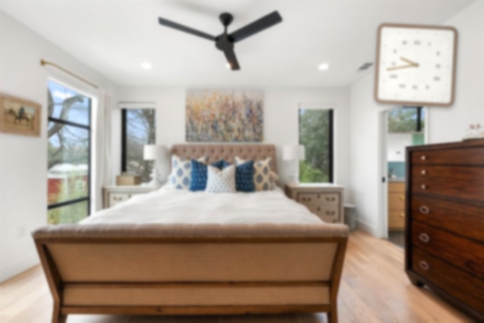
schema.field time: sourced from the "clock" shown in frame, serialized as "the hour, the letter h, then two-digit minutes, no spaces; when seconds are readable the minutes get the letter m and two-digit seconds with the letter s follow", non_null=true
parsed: 9h43
